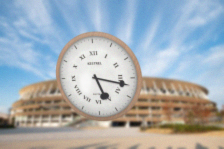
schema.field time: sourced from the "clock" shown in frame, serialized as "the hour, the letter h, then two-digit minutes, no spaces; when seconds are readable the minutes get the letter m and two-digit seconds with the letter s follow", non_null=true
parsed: 5h17
